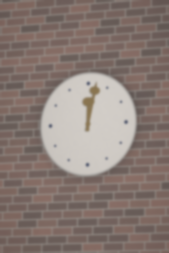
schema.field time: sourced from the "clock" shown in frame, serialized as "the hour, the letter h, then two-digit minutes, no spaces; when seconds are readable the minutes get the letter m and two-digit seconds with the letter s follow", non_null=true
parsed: 12h02
